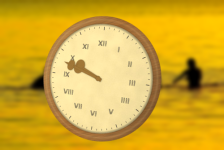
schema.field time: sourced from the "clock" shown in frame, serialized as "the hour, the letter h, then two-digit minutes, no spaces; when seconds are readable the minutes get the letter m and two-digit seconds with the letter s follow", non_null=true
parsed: 9h48
